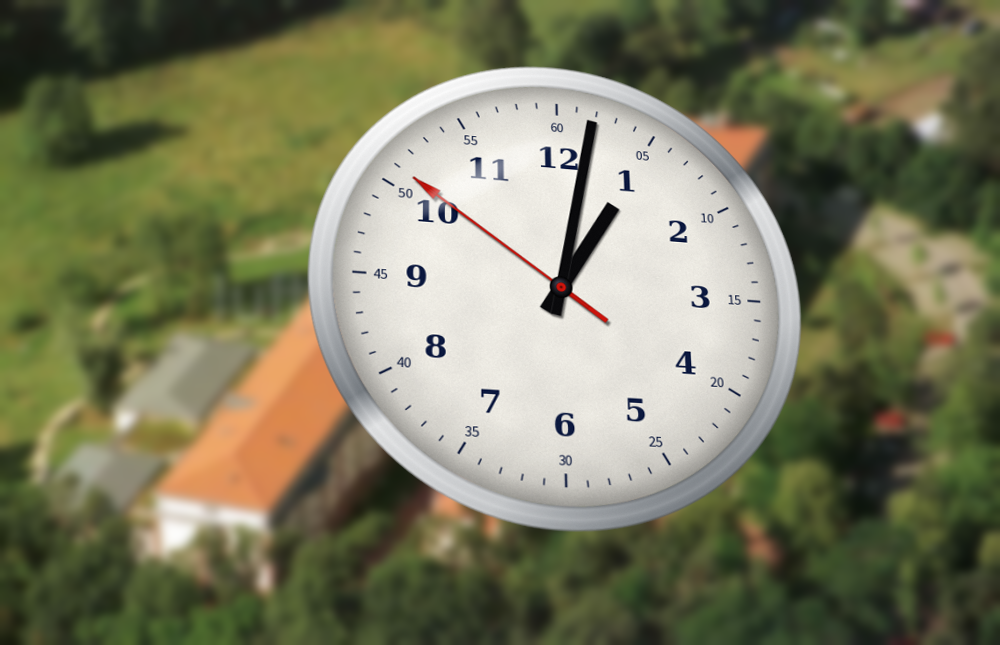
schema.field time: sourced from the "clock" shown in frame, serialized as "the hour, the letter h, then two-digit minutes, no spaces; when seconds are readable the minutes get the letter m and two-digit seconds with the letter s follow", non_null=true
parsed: 1h01m51s
